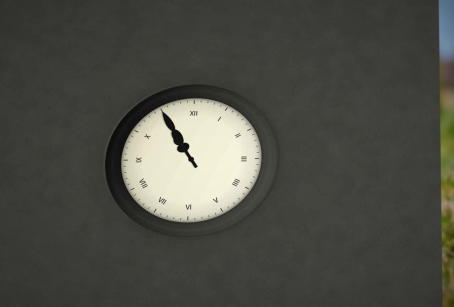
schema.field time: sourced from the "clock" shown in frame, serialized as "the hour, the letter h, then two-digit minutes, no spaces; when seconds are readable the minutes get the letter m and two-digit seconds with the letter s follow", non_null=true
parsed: 10h55
